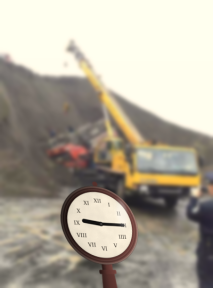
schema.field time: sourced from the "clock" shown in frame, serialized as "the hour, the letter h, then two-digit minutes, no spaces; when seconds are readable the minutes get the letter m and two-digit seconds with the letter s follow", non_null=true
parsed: 9h15
